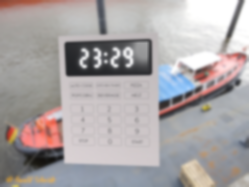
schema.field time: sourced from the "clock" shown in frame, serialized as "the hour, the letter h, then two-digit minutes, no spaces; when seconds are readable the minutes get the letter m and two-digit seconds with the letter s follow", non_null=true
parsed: 23h29
